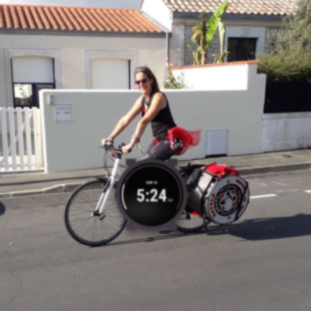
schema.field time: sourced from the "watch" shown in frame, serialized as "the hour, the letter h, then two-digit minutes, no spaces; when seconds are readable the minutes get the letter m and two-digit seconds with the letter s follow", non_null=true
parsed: 5h24
